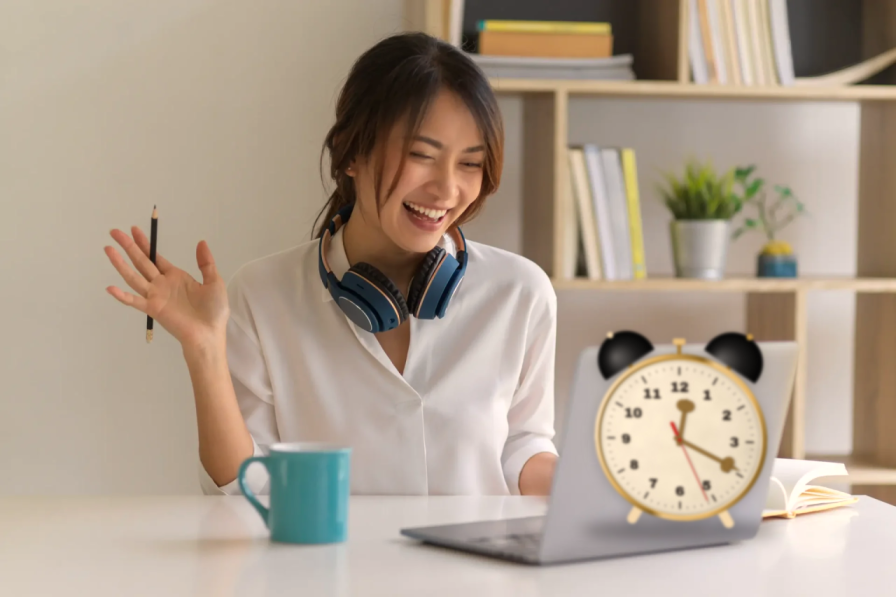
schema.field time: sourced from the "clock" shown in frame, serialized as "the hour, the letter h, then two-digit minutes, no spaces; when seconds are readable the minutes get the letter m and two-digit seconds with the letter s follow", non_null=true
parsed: 12h19m26s
